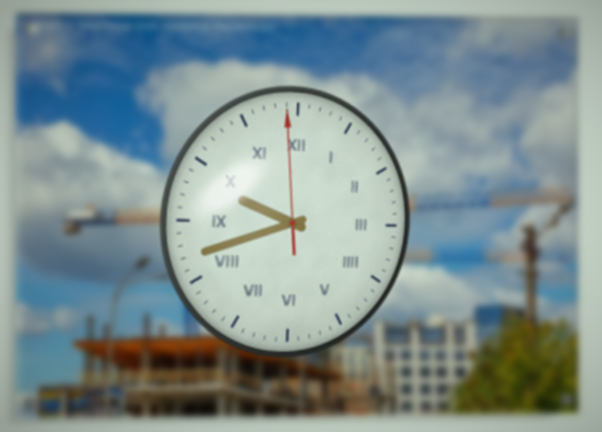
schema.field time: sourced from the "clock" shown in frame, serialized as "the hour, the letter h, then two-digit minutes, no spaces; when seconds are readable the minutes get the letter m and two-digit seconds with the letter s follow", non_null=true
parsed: 9h41m59s
